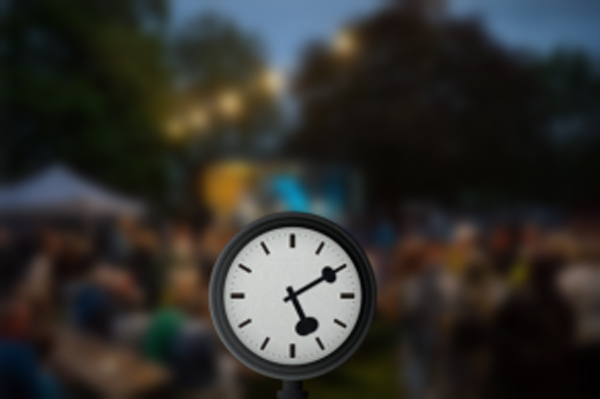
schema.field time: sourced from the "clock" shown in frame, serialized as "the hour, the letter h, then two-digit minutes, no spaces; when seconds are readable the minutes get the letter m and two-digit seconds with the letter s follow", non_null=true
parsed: 5h10
